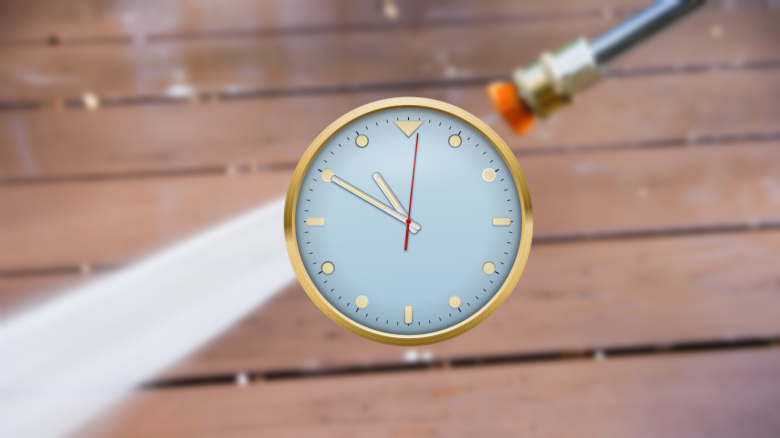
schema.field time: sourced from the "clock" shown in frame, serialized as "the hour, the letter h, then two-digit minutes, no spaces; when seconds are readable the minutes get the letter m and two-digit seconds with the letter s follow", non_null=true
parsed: 10h50m01s
